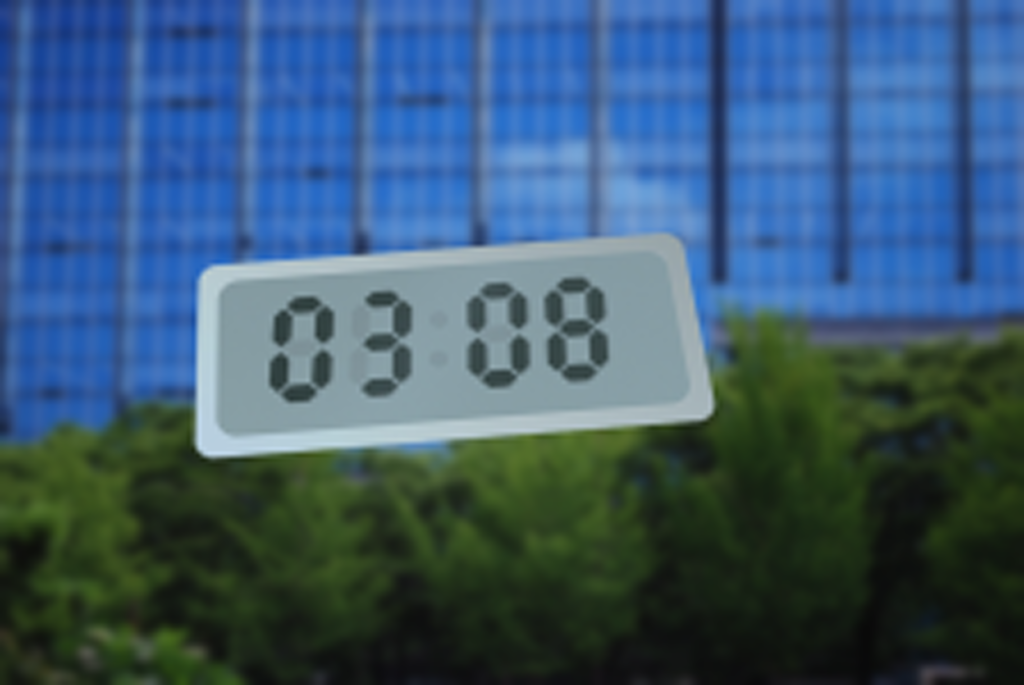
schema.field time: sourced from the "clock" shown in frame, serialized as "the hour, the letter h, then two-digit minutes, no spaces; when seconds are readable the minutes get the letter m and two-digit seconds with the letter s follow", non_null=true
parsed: 3h08
